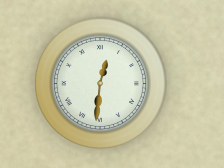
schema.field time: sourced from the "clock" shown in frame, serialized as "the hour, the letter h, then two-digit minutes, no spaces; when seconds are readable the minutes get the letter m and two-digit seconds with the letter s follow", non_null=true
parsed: 12h31
